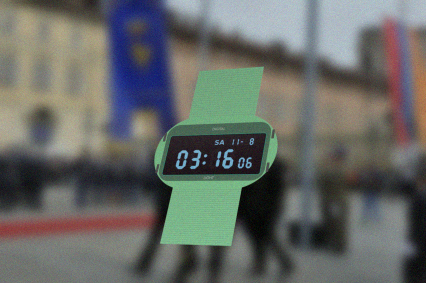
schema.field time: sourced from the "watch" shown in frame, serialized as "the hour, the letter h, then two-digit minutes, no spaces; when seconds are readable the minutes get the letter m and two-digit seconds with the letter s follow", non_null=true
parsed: 3h16m06s
